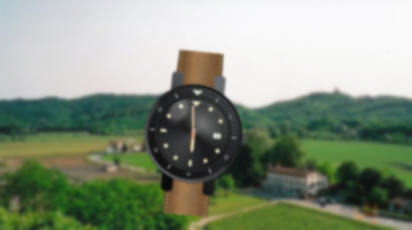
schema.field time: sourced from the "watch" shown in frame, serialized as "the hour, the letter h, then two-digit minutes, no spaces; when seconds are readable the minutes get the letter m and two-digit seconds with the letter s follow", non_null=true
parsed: 5h59
